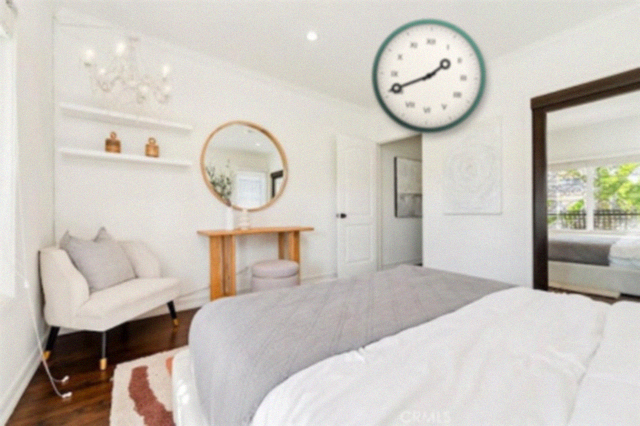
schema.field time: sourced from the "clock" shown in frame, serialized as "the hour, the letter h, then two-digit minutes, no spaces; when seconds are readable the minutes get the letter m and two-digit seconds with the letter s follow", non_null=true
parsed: 1h41
